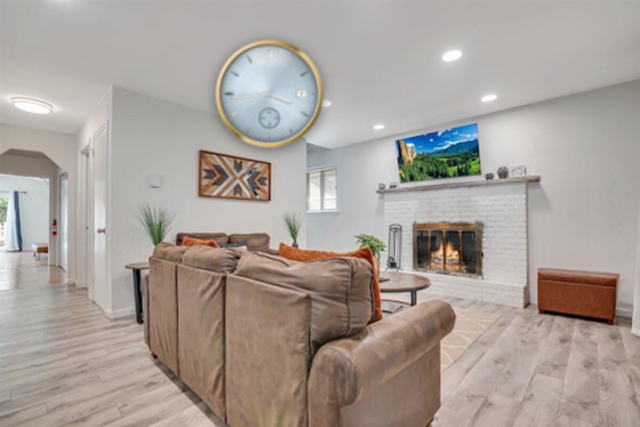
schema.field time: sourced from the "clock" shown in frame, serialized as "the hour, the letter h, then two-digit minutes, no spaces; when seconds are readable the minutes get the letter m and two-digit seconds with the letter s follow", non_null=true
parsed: 3h44
